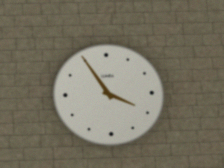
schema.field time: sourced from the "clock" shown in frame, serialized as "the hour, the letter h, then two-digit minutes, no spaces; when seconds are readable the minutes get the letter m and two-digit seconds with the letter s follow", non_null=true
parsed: 3h55
